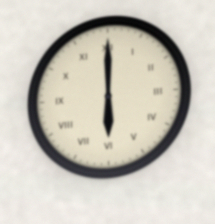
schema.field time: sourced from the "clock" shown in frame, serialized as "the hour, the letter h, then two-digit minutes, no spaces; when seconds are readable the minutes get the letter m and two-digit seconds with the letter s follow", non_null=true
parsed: 6h00
